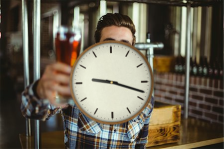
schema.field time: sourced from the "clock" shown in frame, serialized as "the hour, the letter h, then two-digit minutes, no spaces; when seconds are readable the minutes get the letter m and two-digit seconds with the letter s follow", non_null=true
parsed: 9h18
